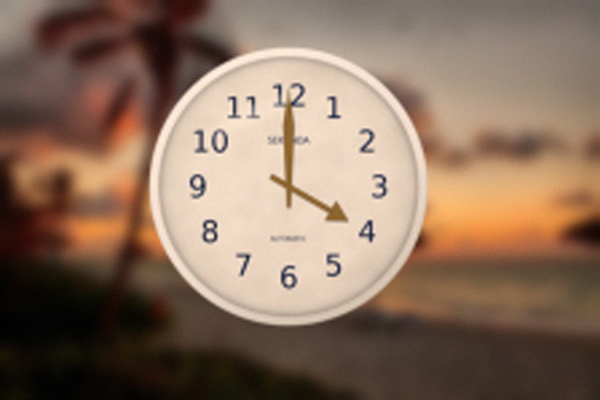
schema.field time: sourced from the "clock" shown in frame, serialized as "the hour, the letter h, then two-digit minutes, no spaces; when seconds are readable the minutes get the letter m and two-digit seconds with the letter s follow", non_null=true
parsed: 4h00
